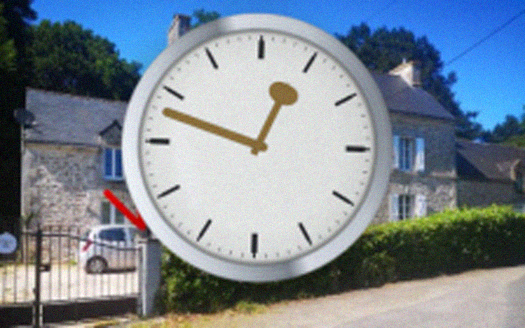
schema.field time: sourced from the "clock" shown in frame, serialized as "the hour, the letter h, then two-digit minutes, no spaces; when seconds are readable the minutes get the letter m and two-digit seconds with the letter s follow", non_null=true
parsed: 12h48
